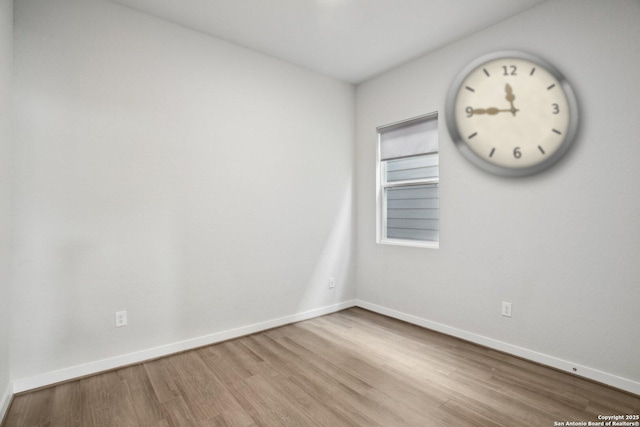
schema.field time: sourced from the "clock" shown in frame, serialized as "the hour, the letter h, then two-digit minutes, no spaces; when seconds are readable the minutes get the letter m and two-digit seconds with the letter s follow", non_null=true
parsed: 11h45
